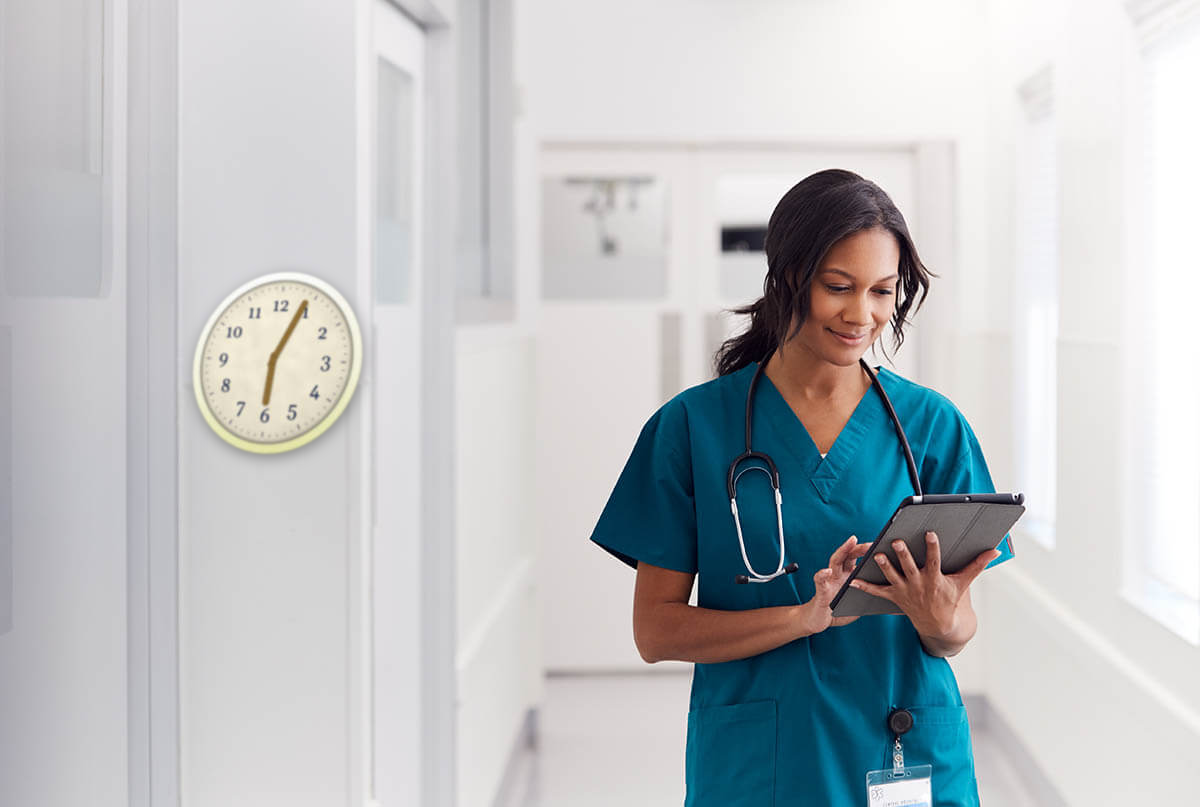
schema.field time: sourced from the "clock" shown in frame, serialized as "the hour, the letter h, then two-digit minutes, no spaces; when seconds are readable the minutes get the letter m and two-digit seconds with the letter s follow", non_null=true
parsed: 6h04
